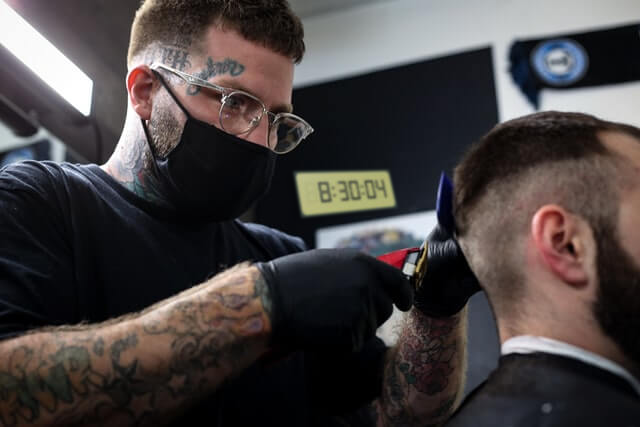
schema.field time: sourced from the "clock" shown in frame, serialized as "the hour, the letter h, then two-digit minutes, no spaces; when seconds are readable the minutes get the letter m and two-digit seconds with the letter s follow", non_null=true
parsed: 8h30m04s
